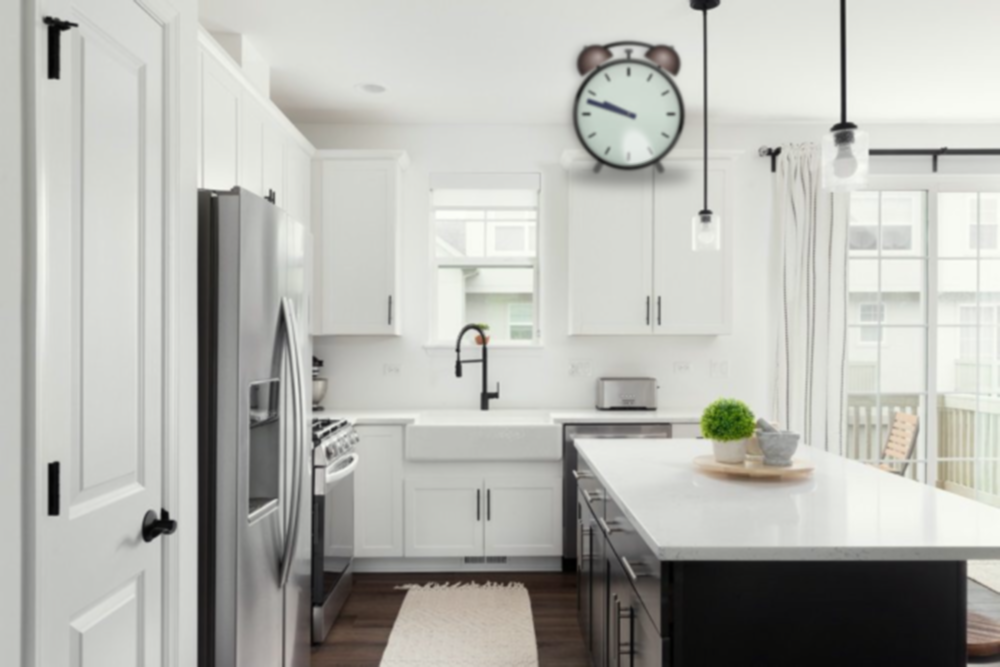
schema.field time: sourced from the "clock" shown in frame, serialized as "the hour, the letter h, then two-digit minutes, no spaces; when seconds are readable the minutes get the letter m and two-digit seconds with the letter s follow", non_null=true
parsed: 9h48
